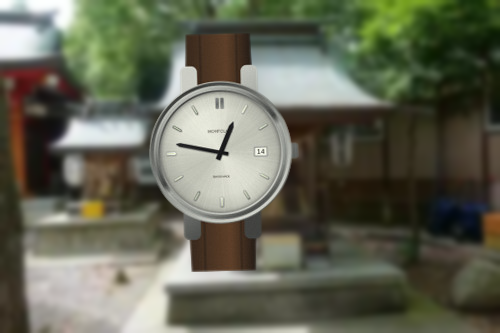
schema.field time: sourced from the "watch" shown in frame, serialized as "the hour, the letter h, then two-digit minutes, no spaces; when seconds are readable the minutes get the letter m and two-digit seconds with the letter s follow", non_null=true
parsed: 12h47
